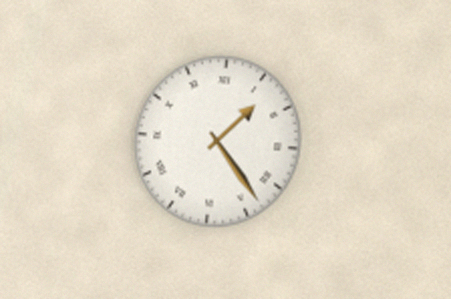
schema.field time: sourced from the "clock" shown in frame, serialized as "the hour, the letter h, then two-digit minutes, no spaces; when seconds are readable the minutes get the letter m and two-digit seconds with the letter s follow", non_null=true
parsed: 1h23
